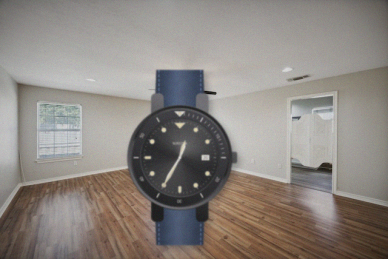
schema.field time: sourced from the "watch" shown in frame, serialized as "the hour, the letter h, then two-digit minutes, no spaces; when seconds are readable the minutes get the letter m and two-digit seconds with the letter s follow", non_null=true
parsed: 12h35
